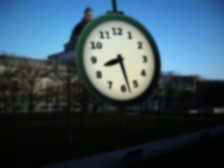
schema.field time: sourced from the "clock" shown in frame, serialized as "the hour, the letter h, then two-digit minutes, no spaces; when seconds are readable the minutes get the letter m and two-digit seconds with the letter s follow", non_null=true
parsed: 8h28
